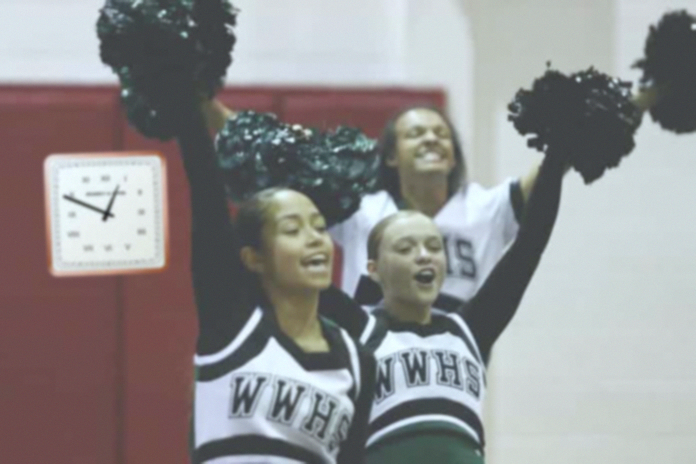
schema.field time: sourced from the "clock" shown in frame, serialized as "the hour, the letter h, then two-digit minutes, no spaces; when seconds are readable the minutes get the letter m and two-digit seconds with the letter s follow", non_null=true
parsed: 12h49
